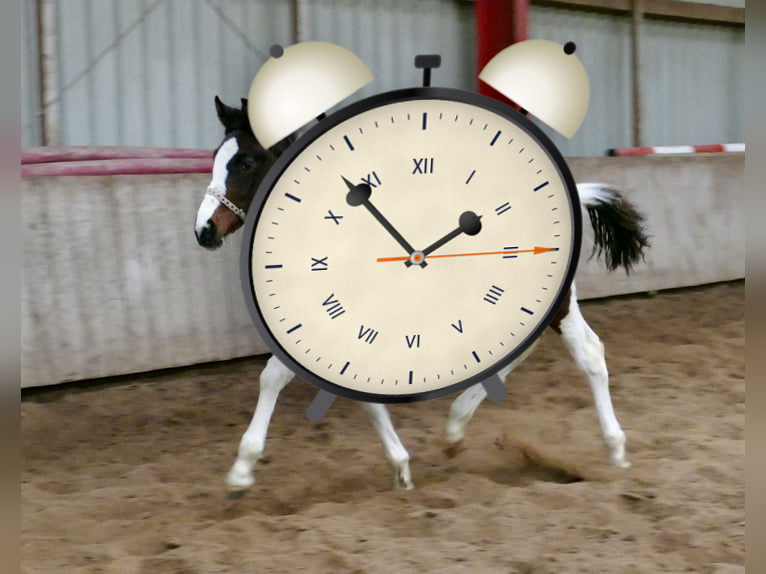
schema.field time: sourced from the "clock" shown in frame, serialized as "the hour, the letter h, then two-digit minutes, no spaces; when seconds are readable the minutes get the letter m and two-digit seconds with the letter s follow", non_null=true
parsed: 1h53m15s
